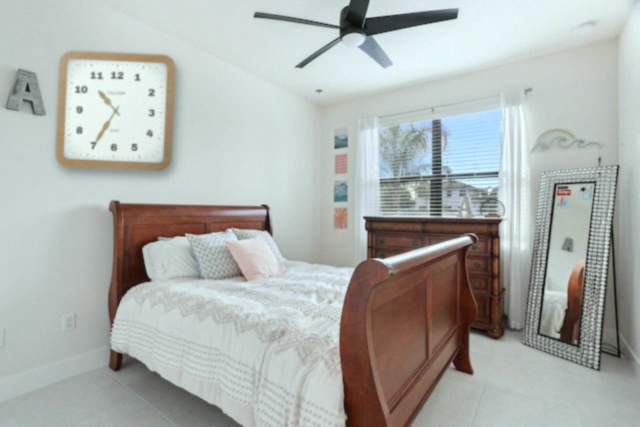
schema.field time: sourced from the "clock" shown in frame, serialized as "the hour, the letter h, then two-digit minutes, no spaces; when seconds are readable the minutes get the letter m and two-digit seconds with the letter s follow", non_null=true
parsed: 10h35
